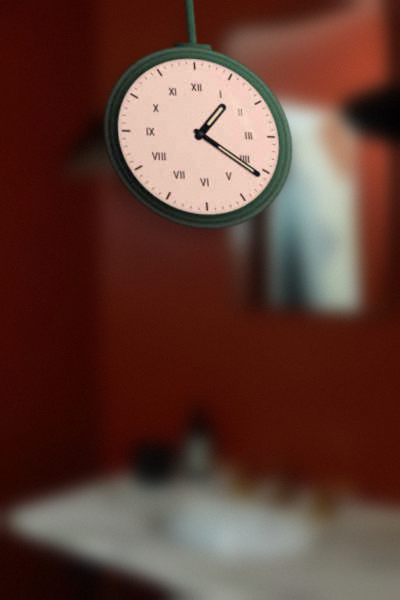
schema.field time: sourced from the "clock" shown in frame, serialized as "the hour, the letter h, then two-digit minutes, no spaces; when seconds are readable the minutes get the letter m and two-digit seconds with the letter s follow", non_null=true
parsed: 1h21
